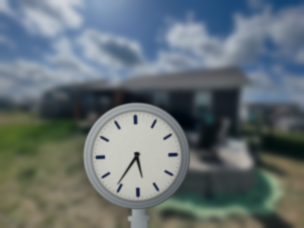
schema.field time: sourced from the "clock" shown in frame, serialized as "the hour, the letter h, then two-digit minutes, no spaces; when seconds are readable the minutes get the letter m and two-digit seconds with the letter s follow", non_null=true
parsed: 5h36
